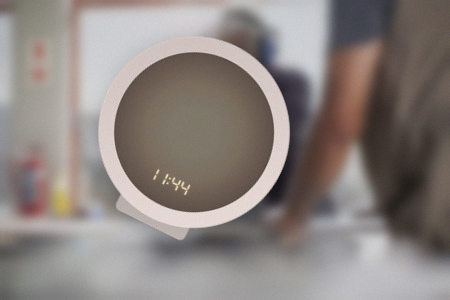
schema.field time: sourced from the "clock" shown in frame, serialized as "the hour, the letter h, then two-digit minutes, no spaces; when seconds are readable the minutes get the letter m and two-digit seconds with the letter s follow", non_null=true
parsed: 11h44
